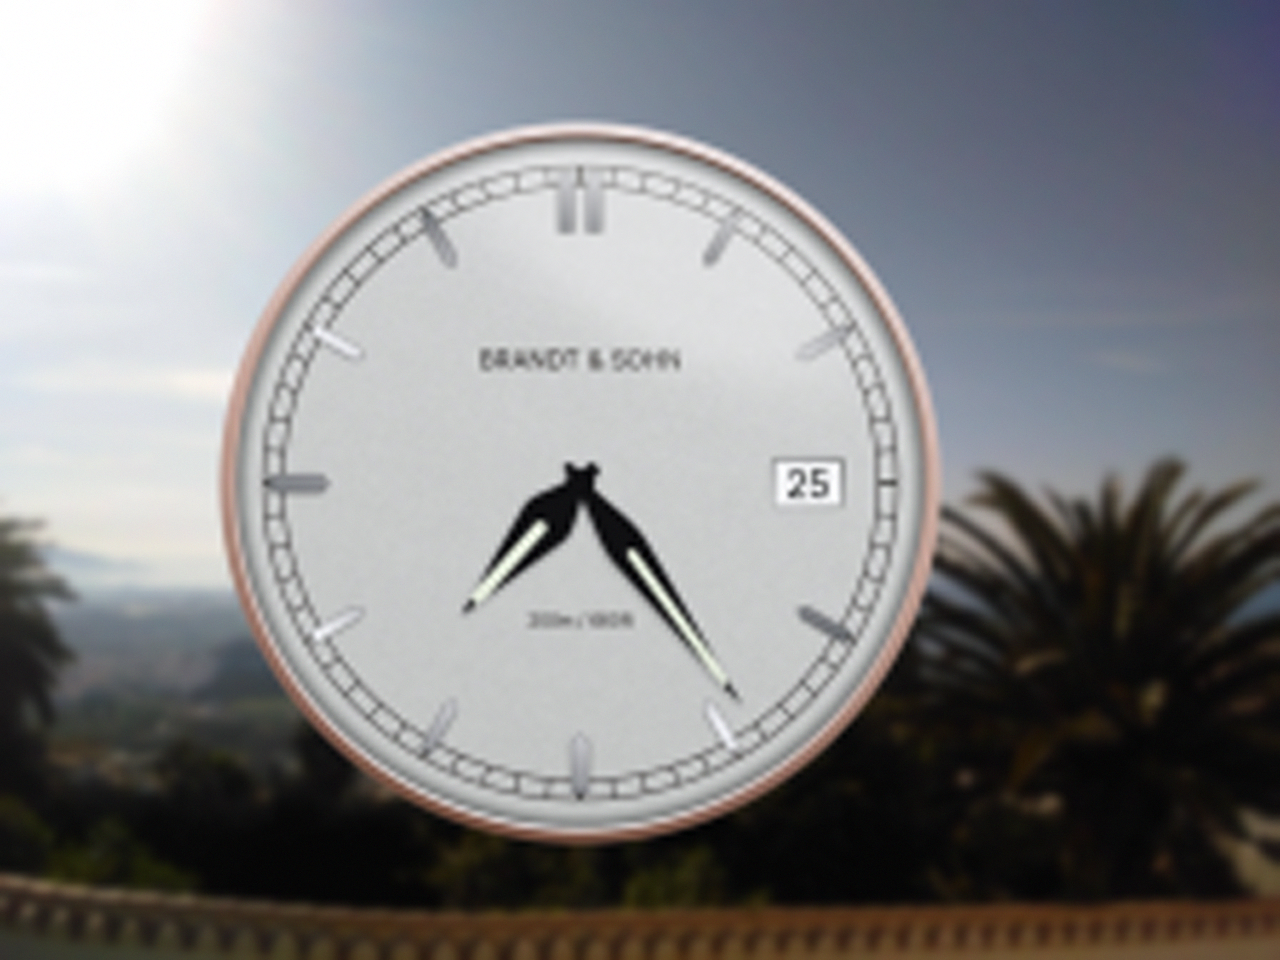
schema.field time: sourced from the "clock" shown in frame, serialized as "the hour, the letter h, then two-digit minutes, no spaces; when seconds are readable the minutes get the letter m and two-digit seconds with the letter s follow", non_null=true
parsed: 7h24
